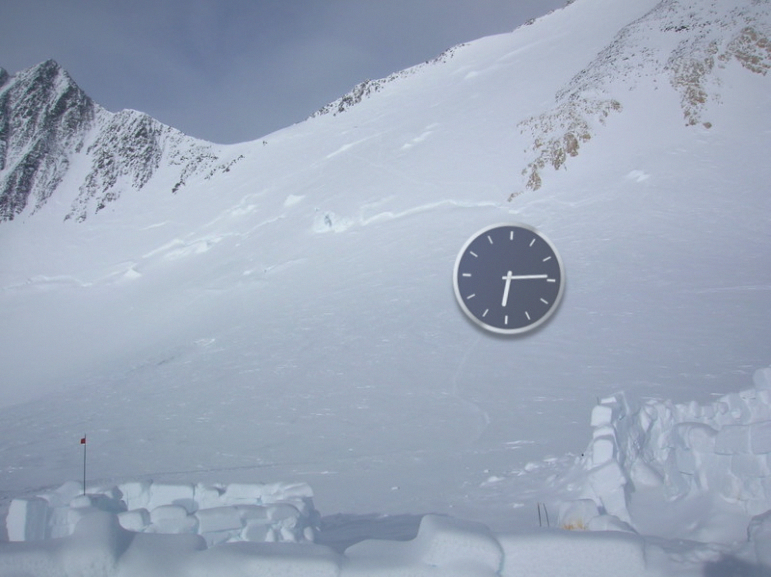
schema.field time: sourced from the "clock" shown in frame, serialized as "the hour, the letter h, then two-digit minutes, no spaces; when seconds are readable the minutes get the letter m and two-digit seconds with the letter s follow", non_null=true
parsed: 6h14
